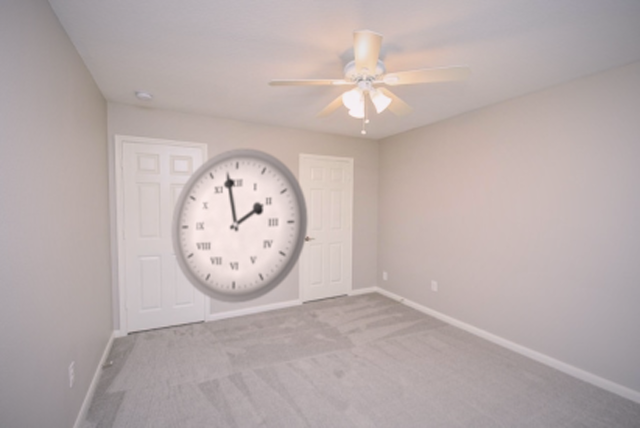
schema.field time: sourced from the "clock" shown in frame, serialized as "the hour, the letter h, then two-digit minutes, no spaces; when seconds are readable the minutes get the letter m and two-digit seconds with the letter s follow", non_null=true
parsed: 1h58
